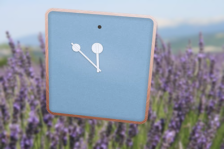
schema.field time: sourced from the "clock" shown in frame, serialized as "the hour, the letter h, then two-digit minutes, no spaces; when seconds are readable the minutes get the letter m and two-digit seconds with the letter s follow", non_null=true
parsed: 11h52
